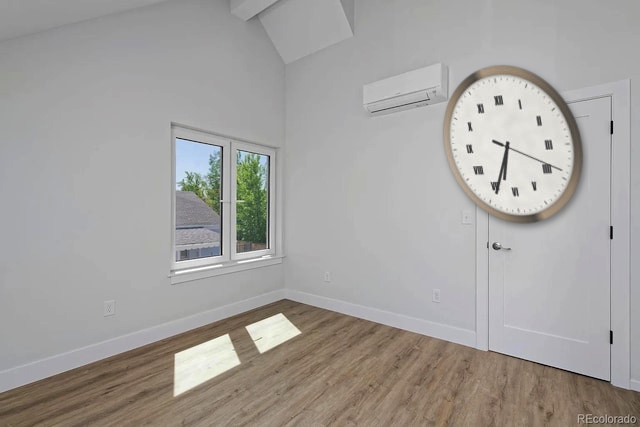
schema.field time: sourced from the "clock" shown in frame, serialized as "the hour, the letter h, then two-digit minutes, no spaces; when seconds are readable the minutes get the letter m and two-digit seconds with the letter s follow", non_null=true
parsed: 6h34m19s
